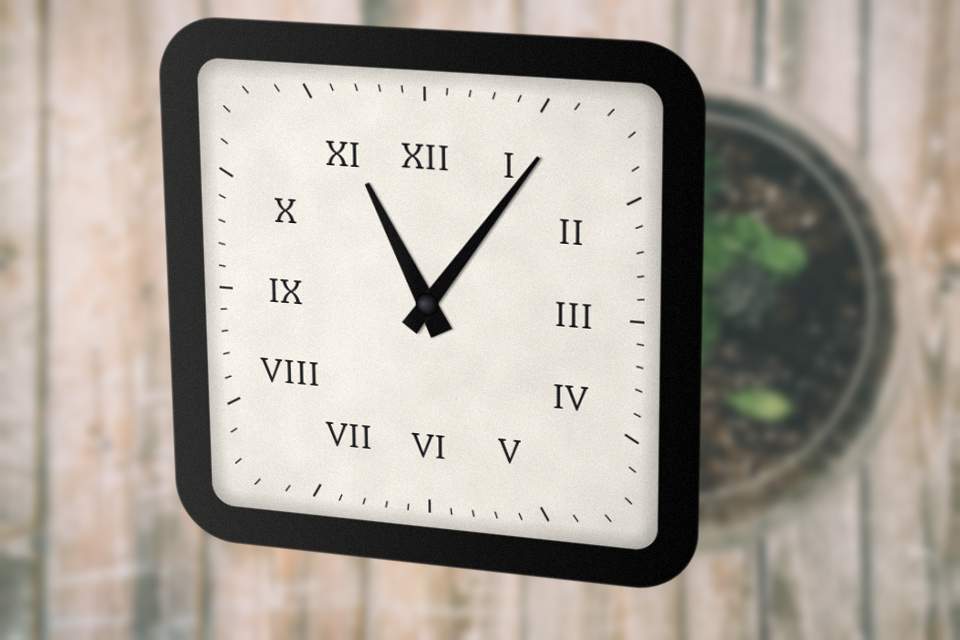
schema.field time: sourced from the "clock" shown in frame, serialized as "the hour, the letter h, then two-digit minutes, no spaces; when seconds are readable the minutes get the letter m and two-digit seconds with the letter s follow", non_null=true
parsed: 11h06
